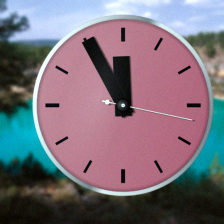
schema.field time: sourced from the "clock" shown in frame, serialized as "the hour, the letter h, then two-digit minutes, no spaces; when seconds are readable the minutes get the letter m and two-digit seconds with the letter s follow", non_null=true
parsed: 11h55m17s
